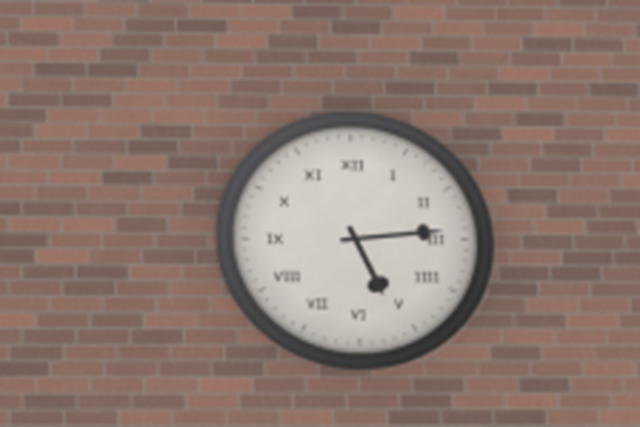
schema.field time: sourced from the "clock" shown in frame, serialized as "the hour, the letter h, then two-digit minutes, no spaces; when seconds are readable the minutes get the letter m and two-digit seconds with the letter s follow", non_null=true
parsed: 5h14
